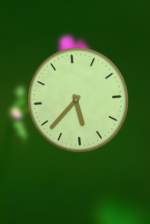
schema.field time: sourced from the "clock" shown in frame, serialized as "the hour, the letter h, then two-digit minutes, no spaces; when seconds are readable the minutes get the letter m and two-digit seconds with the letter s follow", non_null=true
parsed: 5h38
